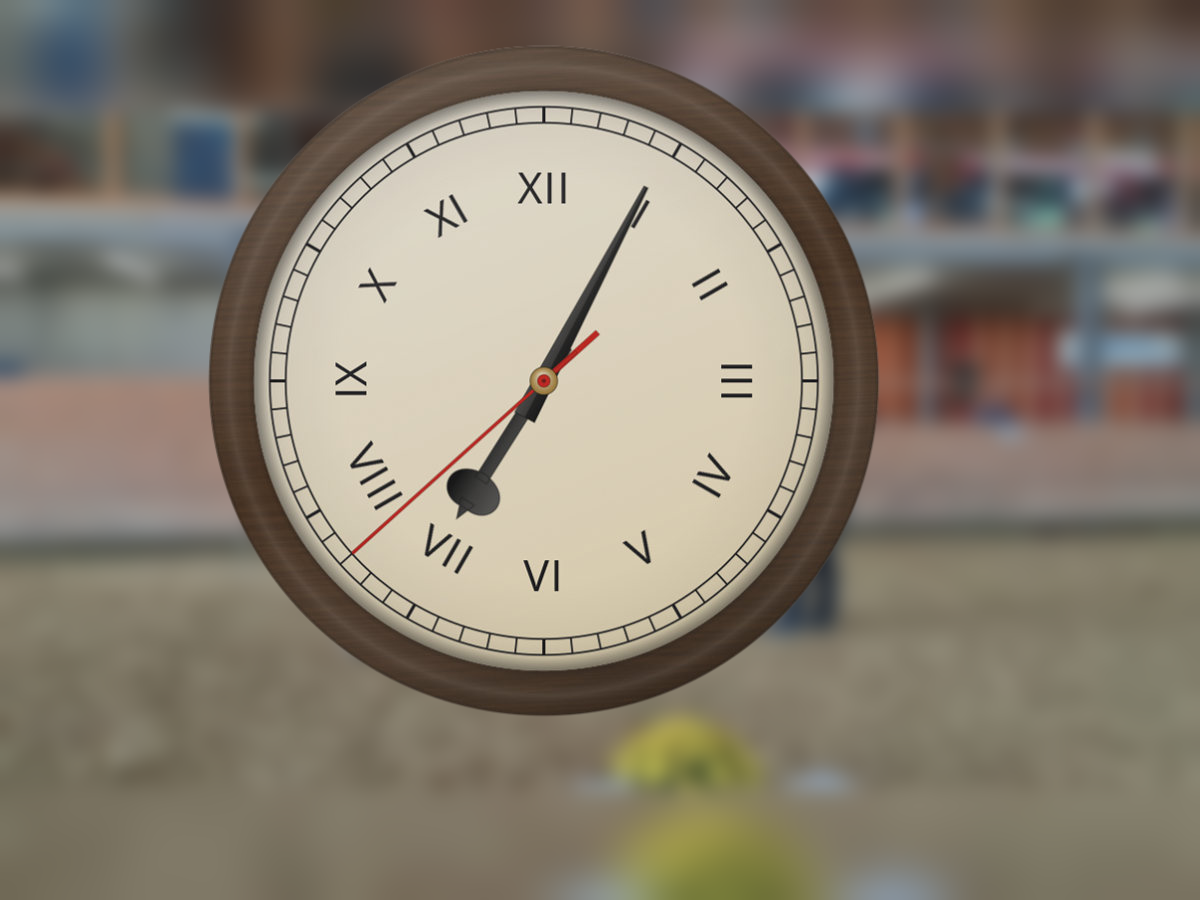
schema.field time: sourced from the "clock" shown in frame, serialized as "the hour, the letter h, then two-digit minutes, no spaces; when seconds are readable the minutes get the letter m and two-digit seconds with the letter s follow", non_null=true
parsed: 7h04m38s
